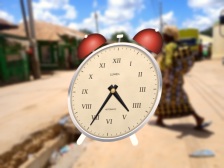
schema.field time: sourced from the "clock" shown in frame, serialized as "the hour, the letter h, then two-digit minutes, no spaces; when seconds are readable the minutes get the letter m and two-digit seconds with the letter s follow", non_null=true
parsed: 4h35
